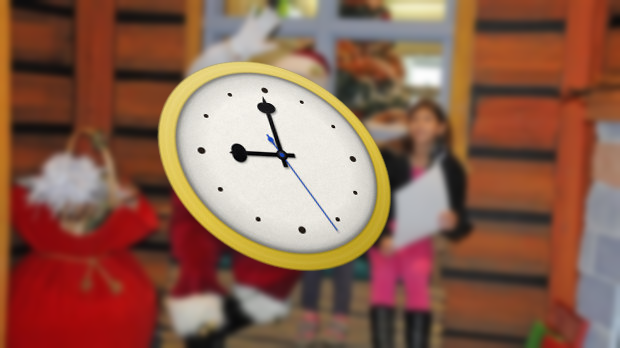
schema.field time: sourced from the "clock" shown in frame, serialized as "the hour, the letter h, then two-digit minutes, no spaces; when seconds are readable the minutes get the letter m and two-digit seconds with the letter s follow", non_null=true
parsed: 8h59m26s
